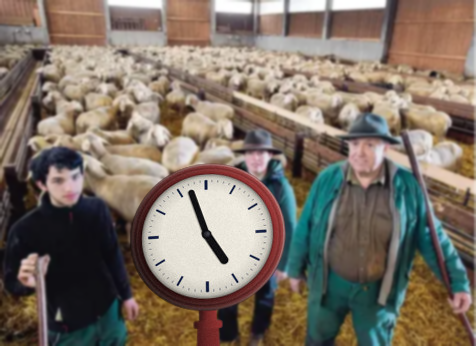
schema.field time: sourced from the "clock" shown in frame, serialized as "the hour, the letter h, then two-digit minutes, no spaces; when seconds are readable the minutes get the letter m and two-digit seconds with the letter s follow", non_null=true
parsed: 4h57
